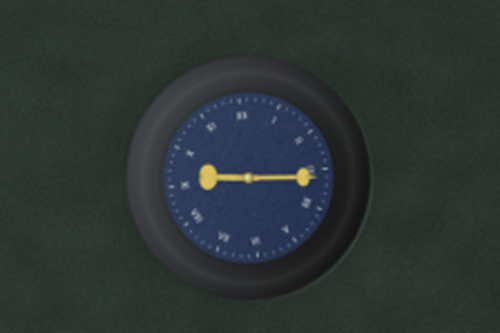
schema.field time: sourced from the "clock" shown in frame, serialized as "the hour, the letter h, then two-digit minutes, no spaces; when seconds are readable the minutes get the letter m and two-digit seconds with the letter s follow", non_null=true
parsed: 9h16
